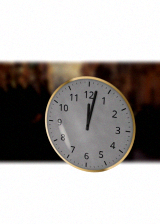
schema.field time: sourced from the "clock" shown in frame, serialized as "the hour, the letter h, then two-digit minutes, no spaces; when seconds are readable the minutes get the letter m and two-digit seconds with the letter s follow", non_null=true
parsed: 12h02
